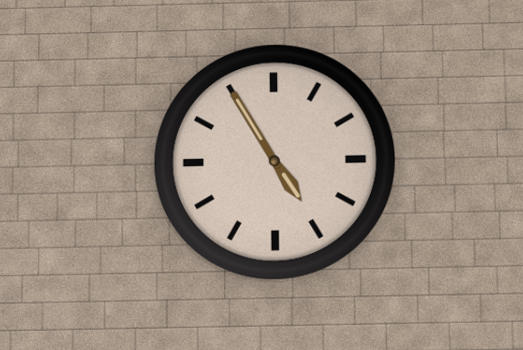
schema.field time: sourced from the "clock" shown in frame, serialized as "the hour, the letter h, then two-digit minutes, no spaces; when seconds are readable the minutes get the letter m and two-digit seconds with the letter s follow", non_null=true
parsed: 4h55
